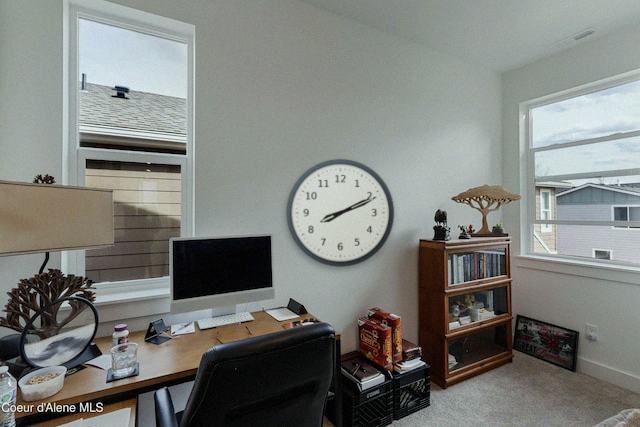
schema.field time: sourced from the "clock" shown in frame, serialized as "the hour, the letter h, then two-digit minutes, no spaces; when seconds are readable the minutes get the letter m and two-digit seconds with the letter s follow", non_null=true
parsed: 8h11
